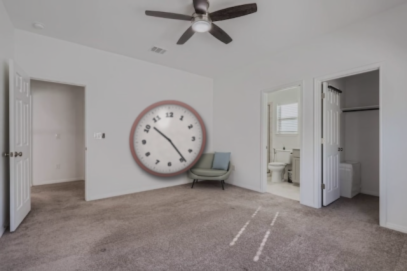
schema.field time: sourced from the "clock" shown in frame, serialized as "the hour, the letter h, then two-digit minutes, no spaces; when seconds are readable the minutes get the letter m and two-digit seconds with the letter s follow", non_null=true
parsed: 10h24
